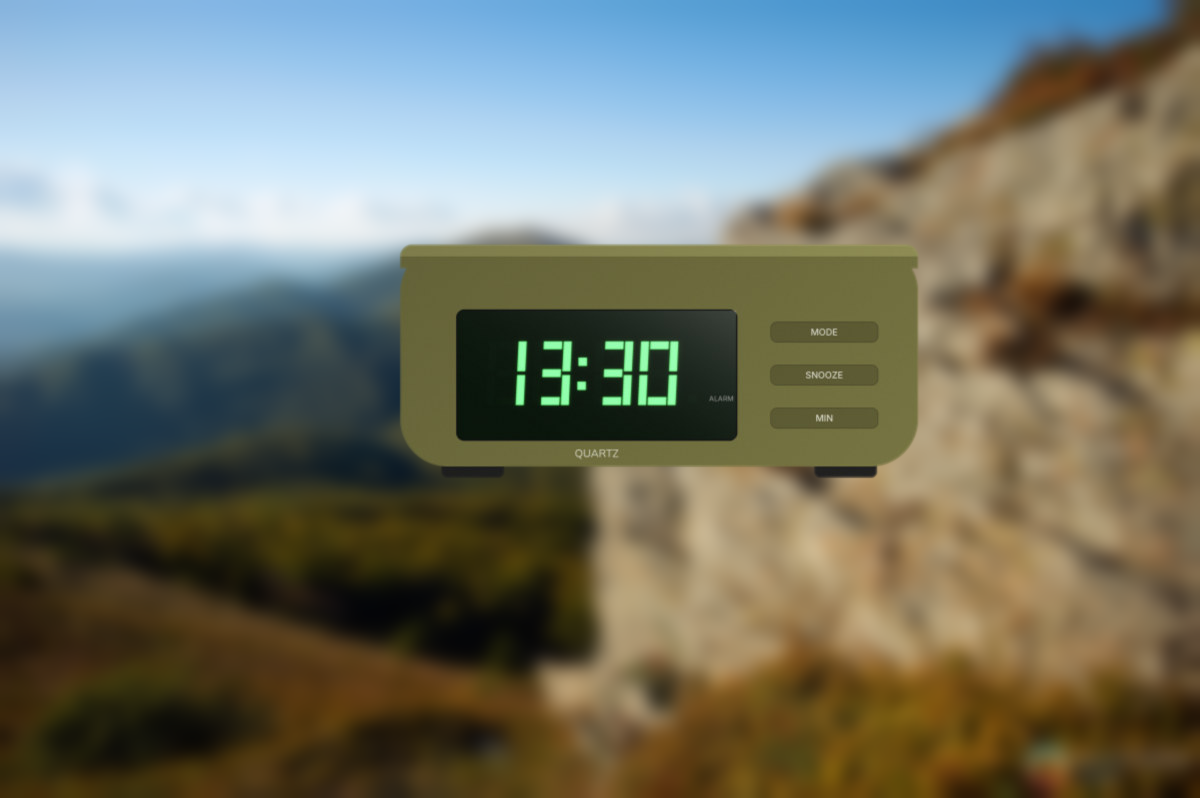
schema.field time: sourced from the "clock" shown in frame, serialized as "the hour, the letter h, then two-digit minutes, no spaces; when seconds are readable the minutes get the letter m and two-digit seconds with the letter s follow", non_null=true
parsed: 13h30
